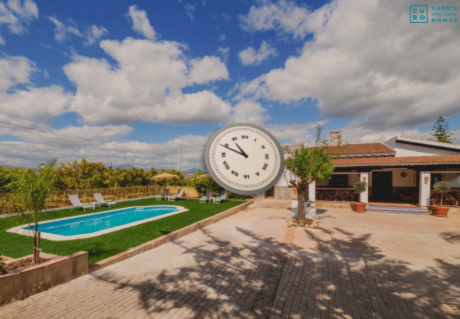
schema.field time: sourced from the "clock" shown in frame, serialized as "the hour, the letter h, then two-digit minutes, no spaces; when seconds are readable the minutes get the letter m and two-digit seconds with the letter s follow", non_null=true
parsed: 10h49
